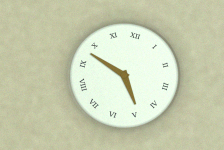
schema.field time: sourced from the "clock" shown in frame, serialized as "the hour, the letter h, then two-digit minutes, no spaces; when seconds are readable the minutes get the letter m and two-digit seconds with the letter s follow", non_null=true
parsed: 4h48
